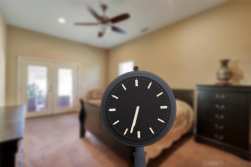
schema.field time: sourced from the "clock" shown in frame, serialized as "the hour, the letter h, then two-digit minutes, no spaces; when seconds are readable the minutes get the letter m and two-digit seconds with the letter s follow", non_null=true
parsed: 6h33
